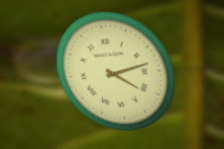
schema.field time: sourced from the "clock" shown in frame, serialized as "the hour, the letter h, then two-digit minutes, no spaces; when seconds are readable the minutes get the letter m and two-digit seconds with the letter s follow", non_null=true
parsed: 4h13
